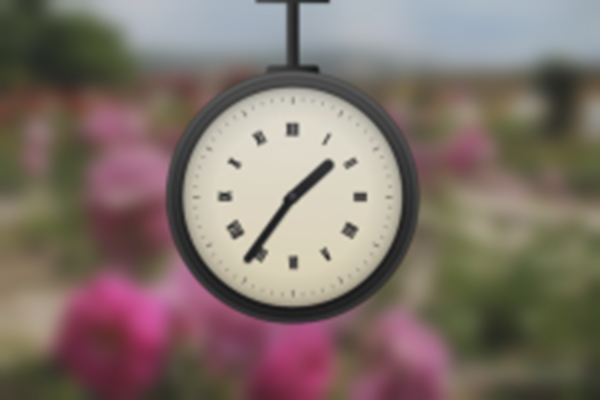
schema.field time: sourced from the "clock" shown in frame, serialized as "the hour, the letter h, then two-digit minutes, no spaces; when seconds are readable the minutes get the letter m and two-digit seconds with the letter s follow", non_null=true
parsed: 1h36
